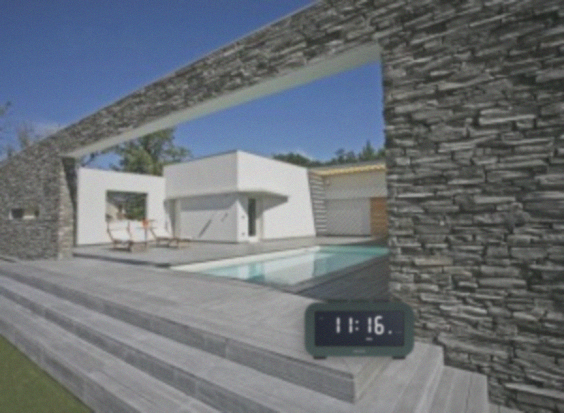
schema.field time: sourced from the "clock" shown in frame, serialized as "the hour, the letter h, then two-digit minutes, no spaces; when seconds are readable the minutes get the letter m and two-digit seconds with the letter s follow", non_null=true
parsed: 11h16
